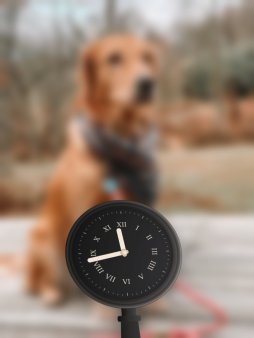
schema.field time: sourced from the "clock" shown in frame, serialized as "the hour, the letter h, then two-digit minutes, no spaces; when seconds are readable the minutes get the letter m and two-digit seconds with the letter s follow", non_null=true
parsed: 11h43
